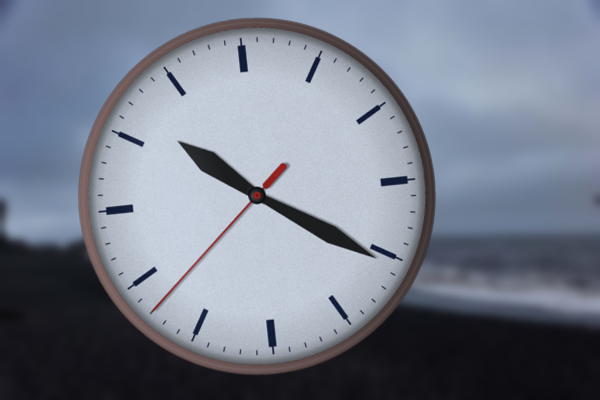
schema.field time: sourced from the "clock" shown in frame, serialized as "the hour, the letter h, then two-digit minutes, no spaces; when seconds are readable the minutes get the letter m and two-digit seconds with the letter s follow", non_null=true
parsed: 10h20m38s
